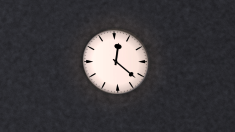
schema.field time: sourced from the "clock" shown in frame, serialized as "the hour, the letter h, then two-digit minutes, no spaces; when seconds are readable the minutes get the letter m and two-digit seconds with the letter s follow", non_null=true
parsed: 12h22
